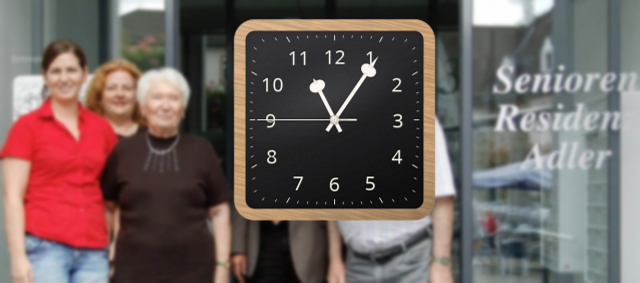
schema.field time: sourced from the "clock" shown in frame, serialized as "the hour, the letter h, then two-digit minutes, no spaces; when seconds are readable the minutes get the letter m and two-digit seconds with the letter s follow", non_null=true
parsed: 11h05m45s
